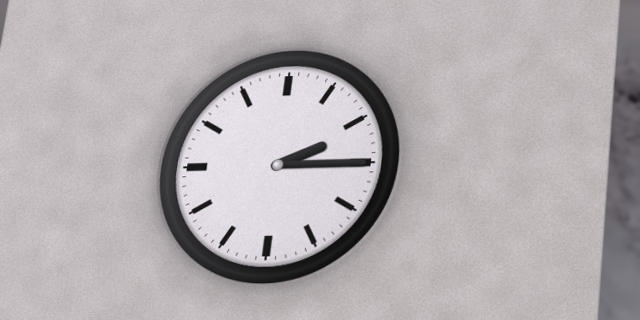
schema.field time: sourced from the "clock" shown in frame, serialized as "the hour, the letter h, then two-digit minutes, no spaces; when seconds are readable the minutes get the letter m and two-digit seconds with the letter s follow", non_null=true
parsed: 2h15
